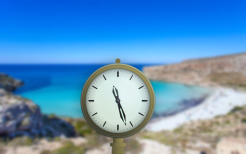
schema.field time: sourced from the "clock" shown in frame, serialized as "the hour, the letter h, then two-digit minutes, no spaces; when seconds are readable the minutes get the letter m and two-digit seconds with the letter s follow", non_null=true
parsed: 11h27
